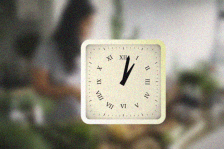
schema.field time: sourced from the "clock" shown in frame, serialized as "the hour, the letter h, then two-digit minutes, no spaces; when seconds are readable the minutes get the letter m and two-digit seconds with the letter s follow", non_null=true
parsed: 1h02
